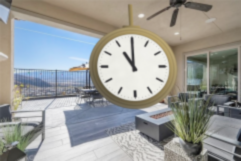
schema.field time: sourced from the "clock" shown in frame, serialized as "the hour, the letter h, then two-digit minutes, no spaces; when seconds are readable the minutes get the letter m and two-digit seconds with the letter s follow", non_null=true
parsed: 11h00
